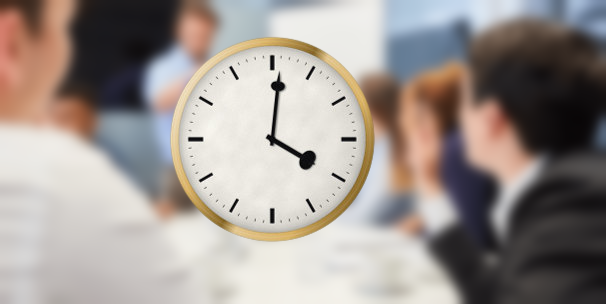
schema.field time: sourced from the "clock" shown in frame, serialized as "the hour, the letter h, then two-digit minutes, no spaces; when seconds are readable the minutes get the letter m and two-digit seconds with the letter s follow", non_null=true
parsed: 4h01
